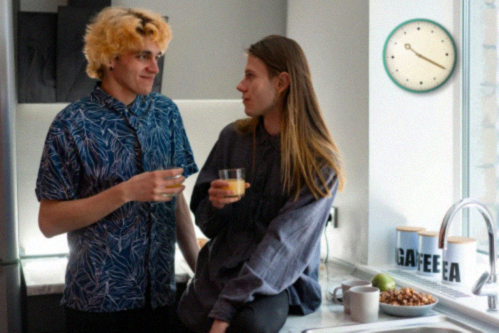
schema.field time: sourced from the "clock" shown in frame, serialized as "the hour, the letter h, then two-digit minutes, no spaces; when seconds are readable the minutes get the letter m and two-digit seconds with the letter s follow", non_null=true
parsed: 10h20
